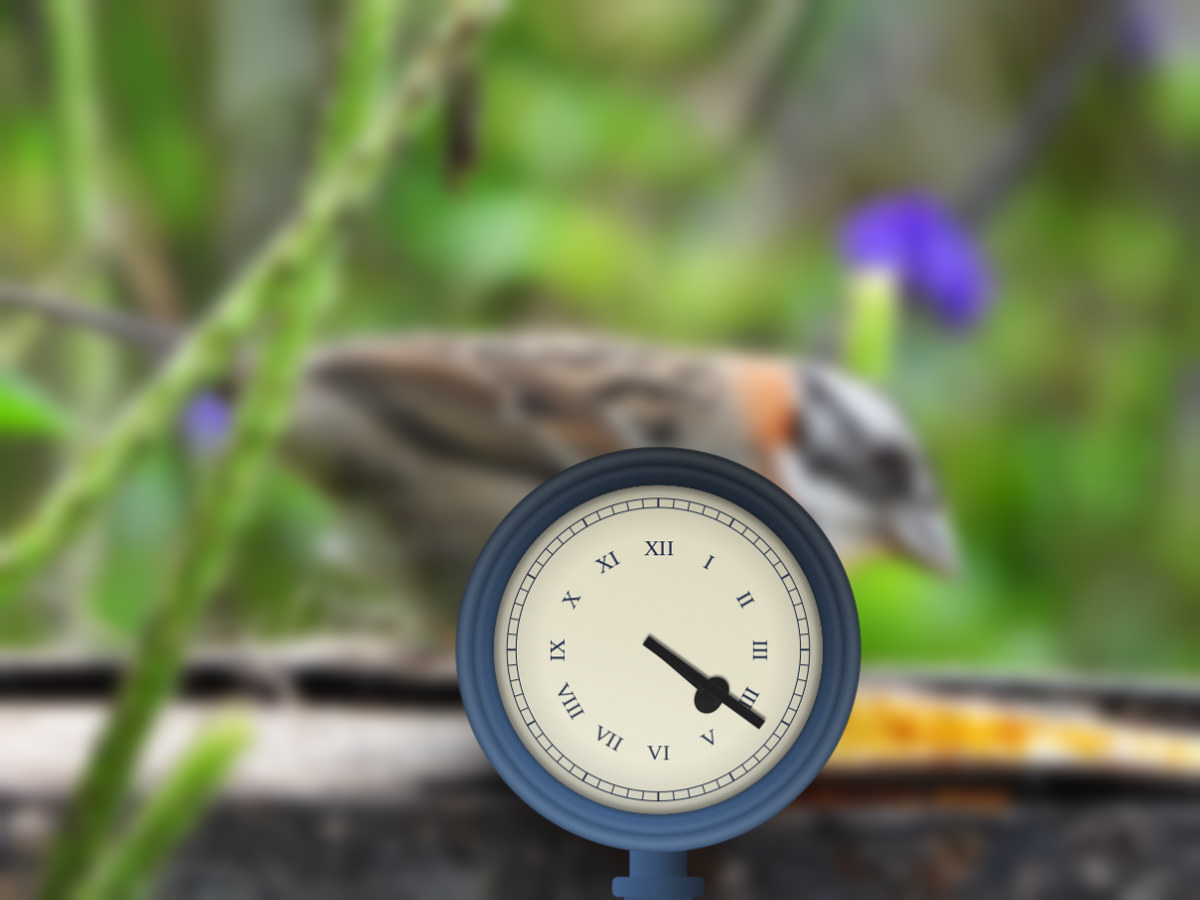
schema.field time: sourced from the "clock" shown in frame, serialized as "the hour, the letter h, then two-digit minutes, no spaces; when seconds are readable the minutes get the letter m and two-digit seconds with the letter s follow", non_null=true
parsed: 4h21
